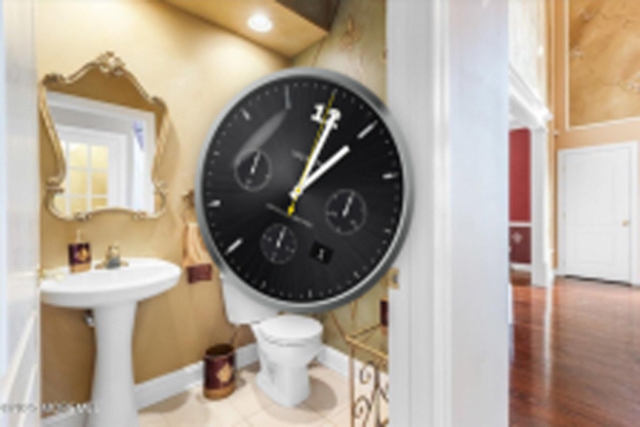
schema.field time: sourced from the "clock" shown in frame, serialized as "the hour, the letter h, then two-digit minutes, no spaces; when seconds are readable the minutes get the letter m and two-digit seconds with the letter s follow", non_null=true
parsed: 1h01
